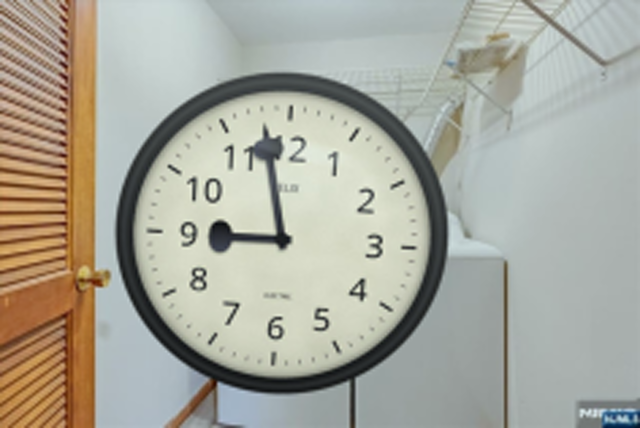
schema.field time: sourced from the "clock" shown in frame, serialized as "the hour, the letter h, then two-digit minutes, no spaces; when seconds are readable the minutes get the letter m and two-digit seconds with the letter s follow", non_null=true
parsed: 8h58
